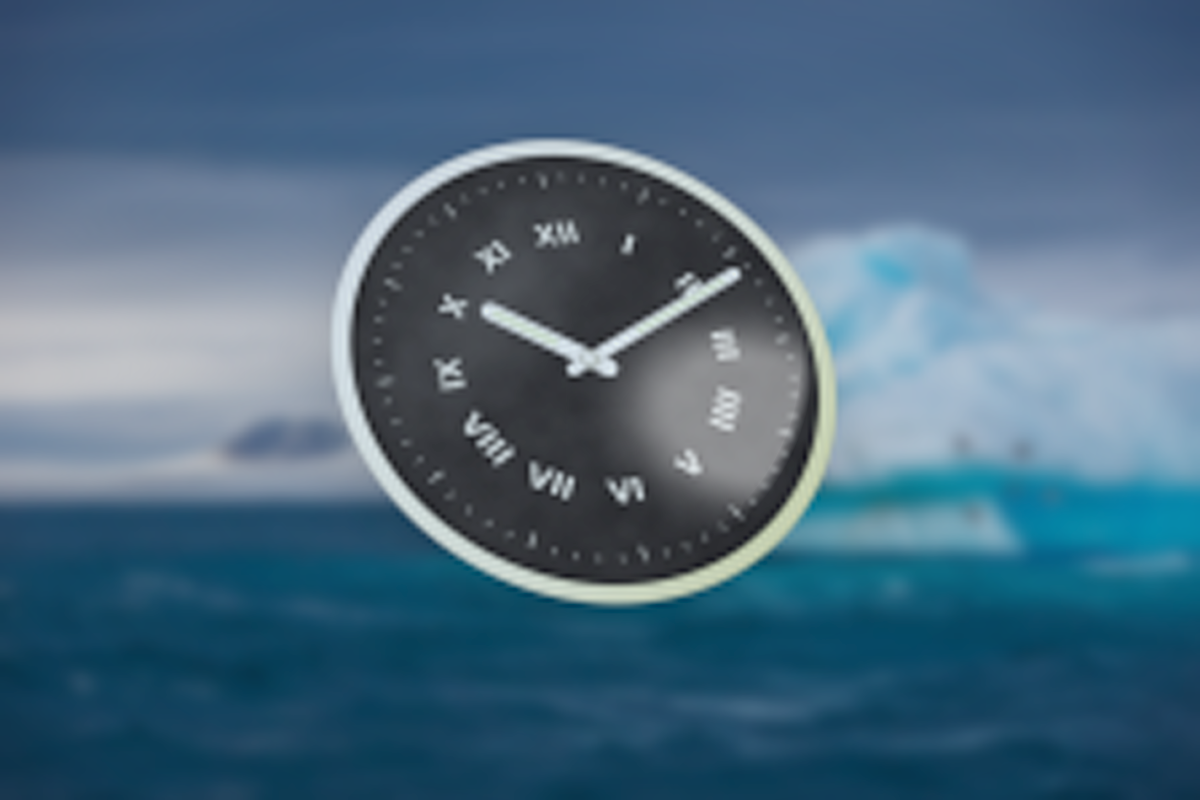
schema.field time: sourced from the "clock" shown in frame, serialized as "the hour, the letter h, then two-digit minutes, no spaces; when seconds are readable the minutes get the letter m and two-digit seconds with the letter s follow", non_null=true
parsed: 10h11
